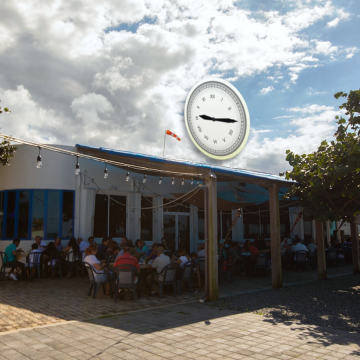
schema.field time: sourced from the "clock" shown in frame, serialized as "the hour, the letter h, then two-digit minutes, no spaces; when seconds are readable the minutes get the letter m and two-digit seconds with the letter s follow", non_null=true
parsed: 9h15
